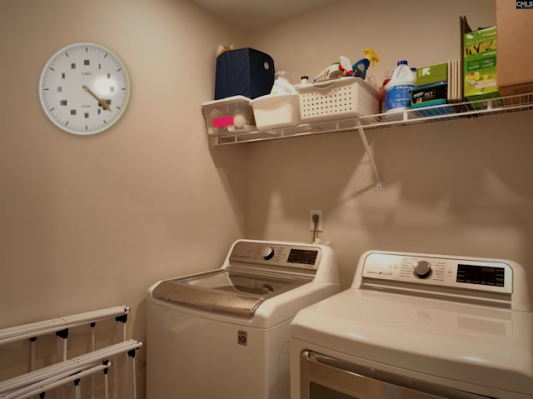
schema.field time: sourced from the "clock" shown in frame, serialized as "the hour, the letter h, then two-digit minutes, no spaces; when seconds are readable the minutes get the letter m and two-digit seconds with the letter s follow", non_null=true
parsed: 4h22
